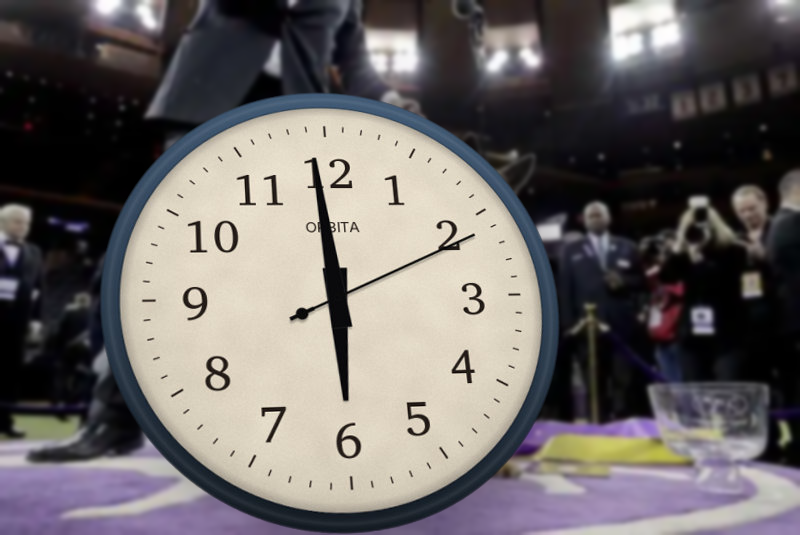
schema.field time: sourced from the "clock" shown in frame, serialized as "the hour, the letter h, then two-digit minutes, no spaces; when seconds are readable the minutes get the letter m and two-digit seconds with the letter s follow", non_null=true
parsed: 5h59m11s
